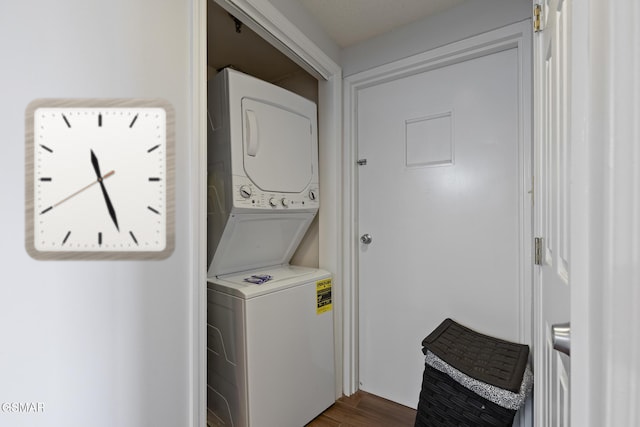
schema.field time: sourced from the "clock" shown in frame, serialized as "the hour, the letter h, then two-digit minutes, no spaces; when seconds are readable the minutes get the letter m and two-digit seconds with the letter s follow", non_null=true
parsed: 11h26m40s
